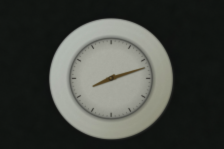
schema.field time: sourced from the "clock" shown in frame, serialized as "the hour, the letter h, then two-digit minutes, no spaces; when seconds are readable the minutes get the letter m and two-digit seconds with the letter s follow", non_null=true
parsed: 8h12
